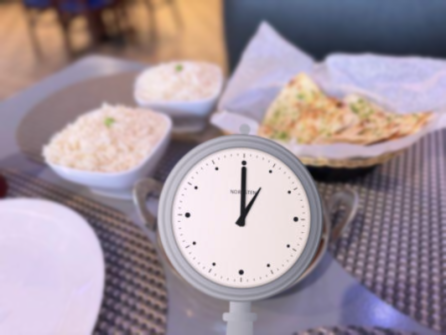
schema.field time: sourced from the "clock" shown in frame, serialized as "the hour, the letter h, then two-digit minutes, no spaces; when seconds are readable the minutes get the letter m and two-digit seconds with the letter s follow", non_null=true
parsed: 1h00
